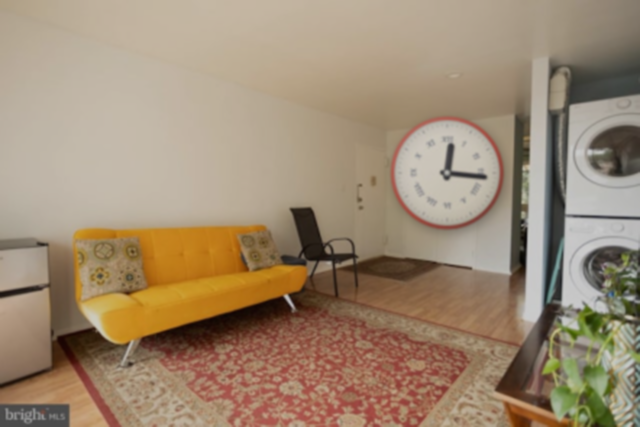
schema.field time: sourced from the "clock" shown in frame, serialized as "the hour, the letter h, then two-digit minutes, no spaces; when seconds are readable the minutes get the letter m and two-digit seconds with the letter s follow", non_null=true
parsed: 12h16
